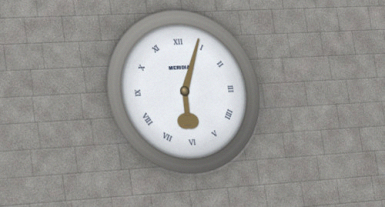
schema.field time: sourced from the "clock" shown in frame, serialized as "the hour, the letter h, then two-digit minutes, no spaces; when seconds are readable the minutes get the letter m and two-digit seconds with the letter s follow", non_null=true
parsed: 6h04
